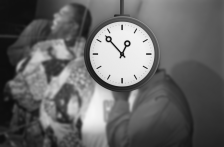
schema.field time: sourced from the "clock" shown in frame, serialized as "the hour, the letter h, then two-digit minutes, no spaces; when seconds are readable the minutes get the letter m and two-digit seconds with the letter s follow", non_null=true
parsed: 12h53
